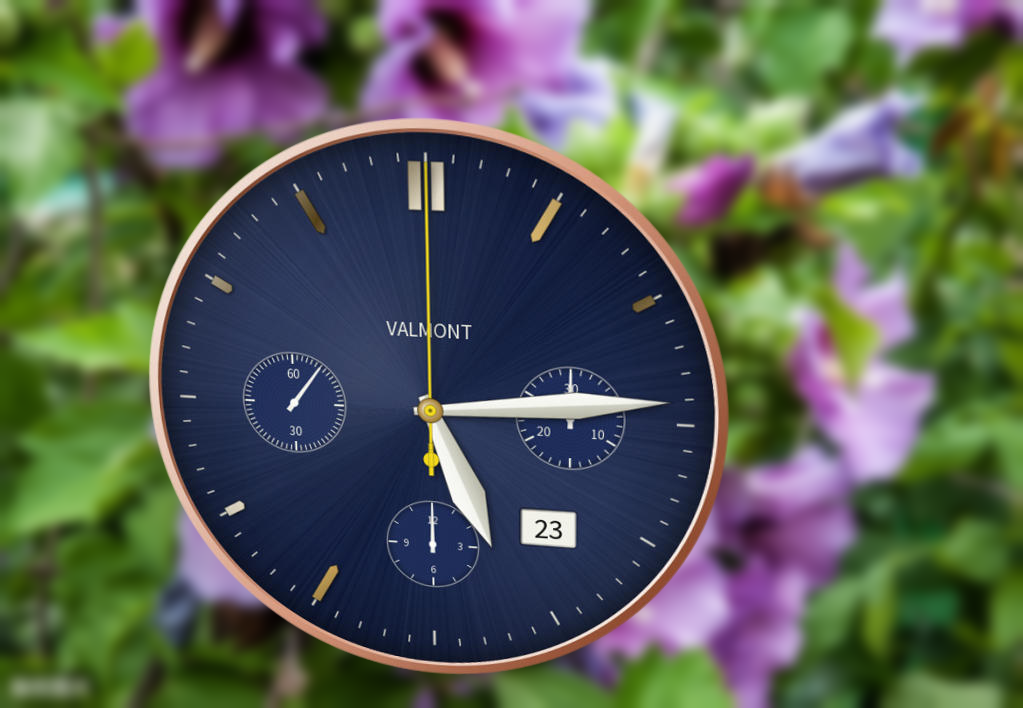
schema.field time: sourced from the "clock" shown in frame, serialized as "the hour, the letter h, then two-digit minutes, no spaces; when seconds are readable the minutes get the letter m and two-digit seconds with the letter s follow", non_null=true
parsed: 5h14m06s
